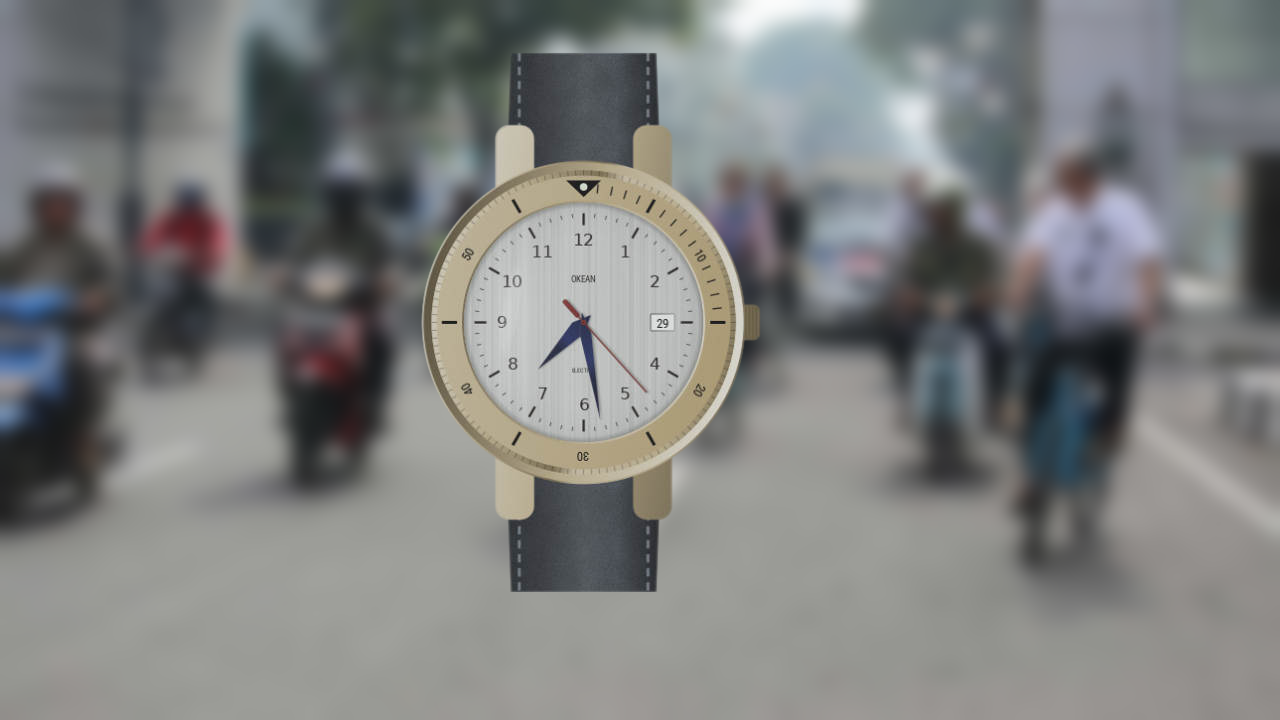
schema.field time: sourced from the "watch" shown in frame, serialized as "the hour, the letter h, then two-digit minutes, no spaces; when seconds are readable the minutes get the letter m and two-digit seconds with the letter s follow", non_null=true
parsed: 7h28m23s
